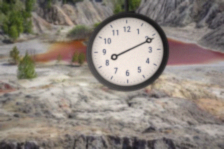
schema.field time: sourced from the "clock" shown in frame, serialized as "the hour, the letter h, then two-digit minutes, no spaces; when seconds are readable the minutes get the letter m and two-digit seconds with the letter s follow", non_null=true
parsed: 8h11
